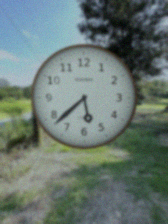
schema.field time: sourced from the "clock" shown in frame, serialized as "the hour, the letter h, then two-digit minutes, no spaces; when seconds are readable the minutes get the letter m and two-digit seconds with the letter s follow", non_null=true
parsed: 5h38
